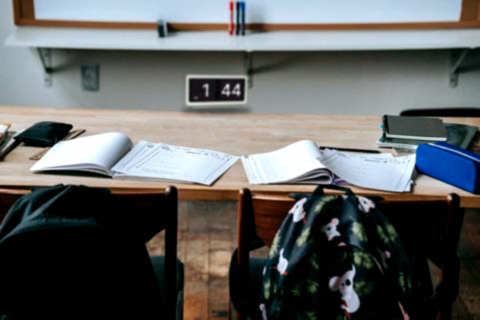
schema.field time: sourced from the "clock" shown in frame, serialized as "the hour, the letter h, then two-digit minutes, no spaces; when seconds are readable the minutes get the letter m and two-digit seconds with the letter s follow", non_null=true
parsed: 1h44
